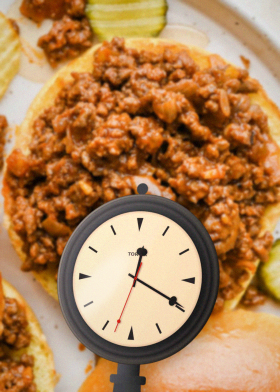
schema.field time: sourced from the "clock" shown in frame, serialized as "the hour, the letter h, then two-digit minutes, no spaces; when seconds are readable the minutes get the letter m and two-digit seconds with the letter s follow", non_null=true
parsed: 12h19m33s
